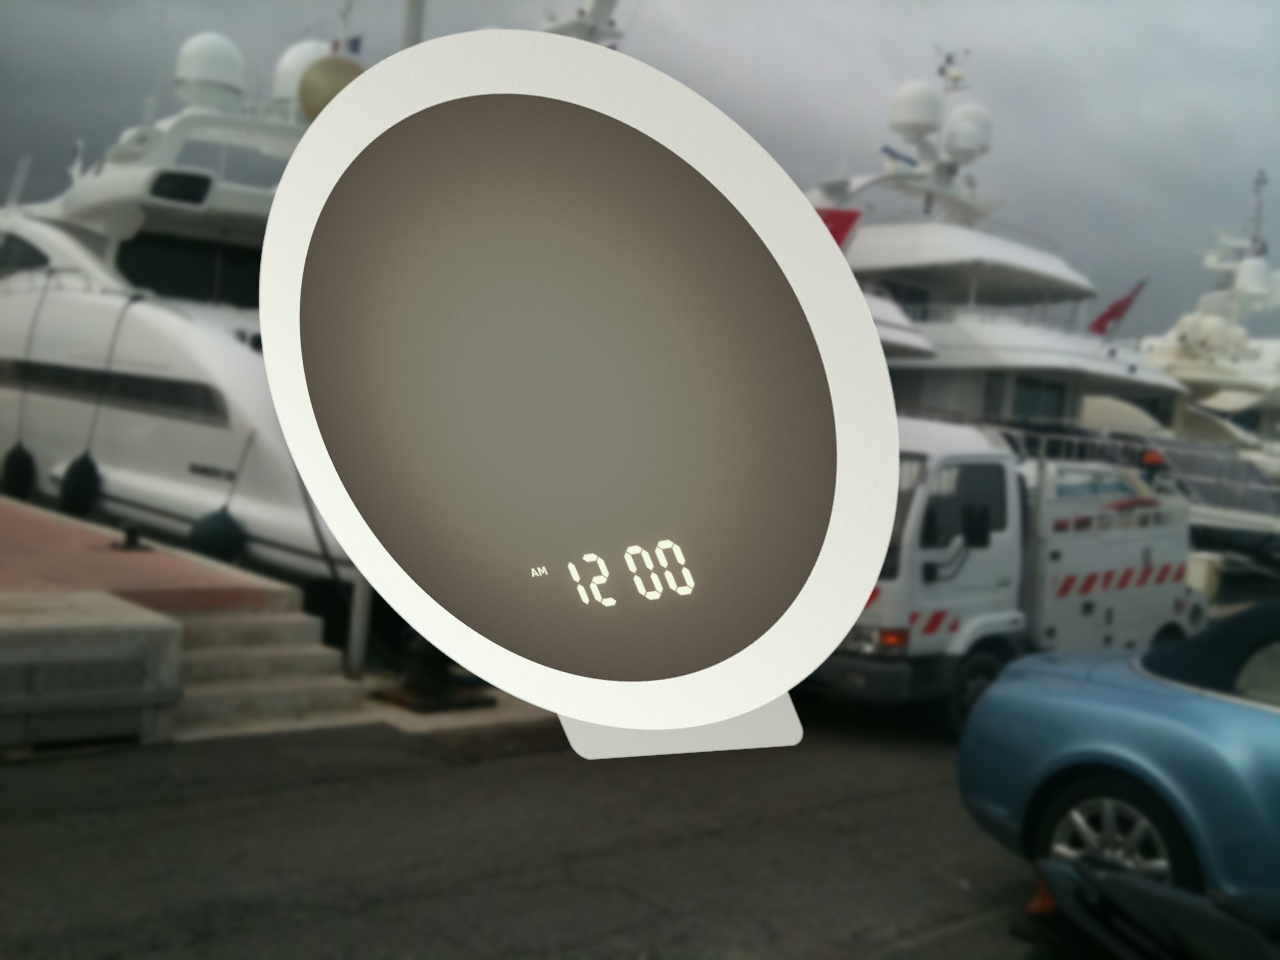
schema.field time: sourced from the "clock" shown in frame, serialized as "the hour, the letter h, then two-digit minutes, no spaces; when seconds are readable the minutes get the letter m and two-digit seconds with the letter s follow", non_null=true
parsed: 12h00
